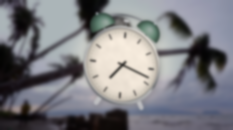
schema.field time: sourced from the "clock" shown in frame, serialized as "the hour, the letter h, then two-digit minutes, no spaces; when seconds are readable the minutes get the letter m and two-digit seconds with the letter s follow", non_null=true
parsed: 7h18
